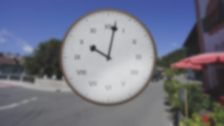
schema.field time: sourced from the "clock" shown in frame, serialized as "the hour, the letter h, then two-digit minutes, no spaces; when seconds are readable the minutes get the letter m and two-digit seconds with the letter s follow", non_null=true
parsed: 10h02
